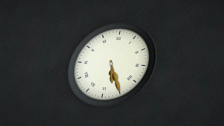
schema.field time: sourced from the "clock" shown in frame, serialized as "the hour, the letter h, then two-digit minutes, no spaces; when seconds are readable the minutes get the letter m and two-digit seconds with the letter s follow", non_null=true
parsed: 5h25
